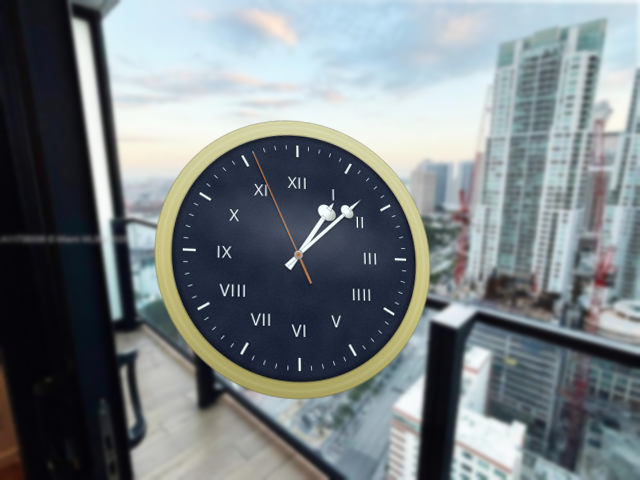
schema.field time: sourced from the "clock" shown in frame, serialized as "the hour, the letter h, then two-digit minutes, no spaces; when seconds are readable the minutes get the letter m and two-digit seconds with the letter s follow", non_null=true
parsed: 1h07m56s
